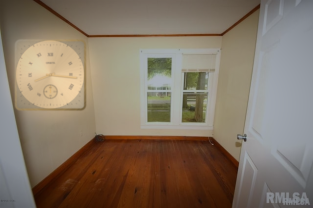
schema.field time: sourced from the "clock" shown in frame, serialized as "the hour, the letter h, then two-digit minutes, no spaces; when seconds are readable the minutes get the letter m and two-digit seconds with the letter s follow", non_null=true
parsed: 8h16
